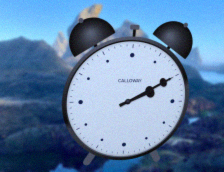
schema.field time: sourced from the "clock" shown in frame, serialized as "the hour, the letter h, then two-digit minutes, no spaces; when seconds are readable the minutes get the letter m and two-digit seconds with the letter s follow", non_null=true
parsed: 2h10
